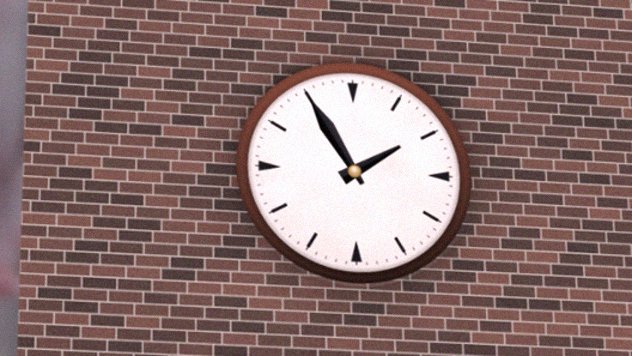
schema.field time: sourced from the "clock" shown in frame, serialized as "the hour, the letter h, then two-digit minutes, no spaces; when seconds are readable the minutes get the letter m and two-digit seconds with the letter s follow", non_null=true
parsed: 1h55
